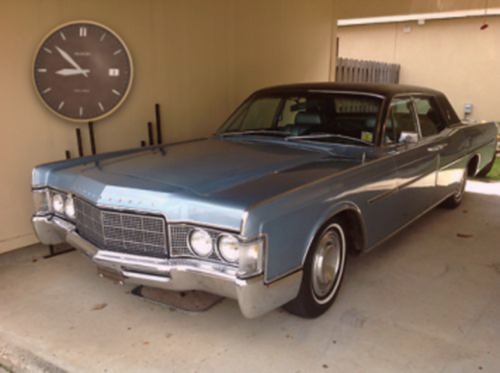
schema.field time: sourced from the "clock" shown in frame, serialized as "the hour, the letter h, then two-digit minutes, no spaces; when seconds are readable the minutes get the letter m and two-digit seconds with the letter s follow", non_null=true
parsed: 8h52
